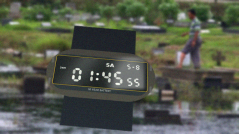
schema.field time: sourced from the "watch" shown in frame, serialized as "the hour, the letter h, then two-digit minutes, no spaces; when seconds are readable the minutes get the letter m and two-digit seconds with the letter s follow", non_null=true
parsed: 1h45m55s
